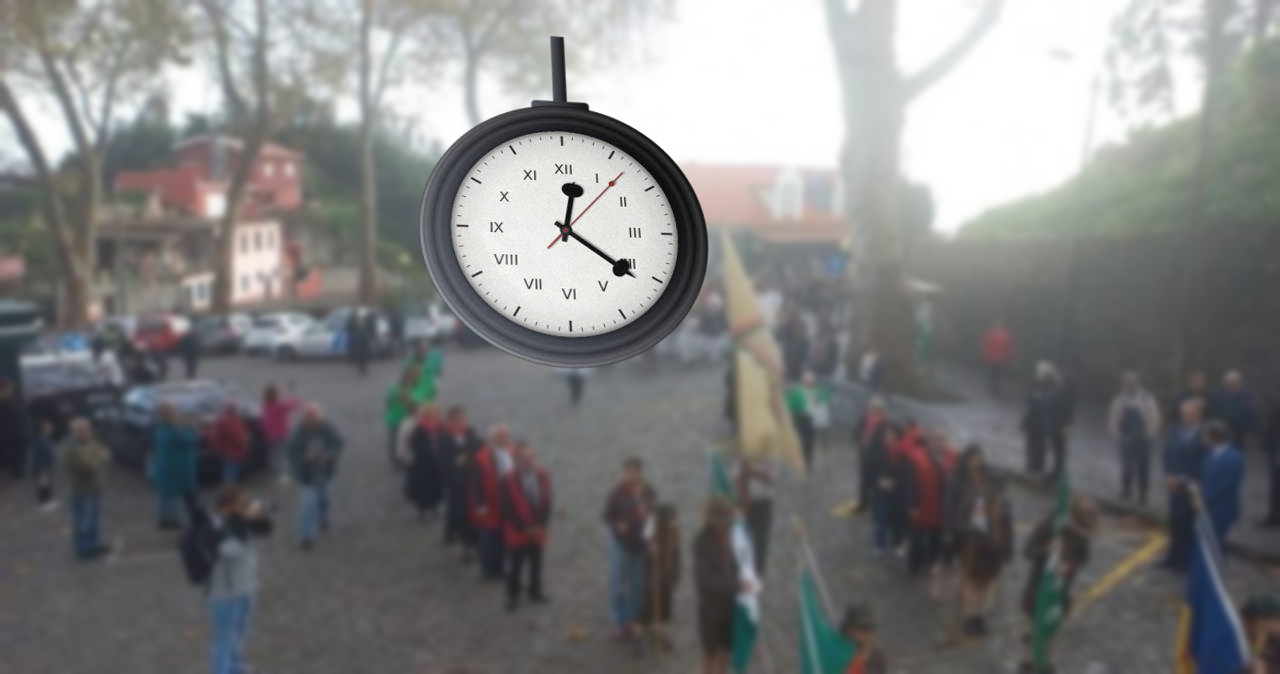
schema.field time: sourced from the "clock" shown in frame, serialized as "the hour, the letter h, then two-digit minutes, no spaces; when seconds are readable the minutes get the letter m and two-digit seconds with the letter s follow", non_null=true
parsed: 12h21m07s
